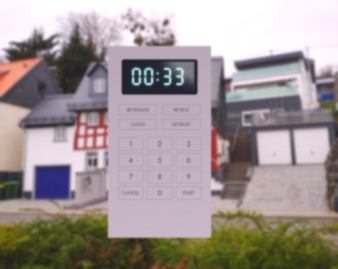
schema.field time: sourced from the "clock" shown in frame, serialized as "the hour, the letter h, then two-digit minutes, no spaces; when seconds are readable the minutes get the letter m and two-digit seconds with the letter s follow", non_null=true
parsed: 0h33
